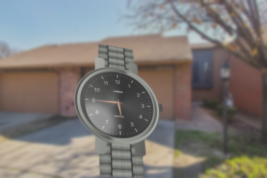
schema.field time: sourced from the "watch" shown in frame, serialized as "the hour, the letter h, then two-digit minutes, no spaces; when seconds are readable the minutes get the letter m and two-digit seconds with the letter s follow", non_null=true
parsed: 5h45
